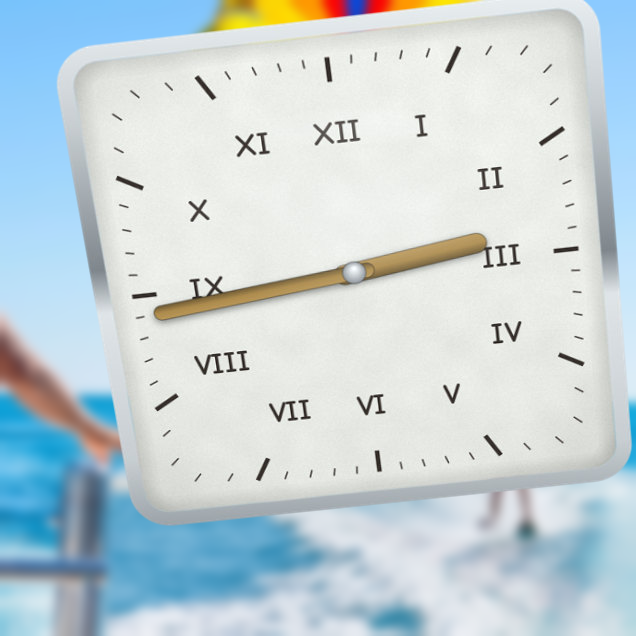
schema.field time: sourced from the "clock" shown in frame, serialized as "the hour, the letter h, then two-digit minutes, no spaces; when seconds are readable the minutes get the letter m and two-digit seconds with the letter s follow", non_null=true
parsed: 2h44
